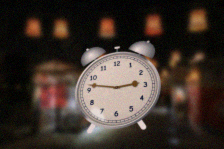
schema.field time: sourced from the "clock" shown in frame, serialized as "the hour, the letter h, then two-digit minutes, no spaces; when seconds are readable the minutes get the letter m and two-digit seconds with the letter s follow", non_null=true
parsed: 2h47
